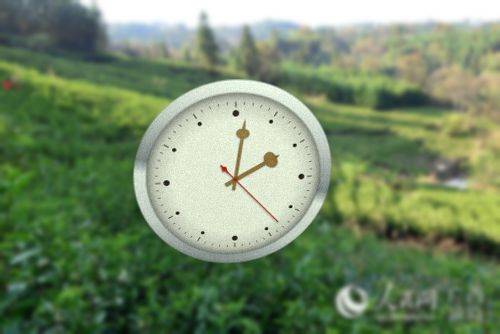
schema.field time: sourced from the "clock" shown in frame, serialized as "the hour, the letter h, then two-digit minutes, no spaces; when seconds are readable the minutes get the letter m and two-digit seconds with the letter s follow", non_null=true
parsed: 2h01m23s
